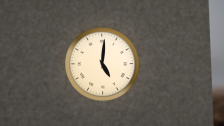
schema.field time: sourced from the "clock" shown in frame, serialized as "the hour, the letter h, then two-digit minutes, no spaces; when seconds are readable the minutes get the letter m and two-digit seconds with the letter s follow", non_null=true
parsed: 5h01
